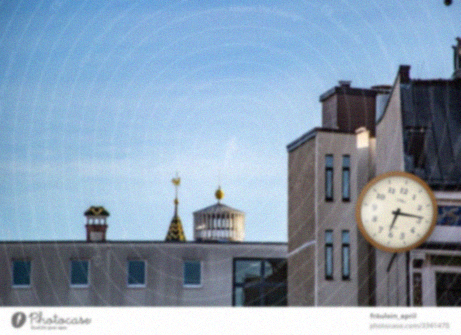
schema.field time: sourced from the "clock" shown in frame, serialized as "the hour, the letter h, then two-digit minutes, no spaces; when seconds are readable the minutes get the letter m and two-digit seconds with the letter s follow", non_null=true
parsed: 6h14
